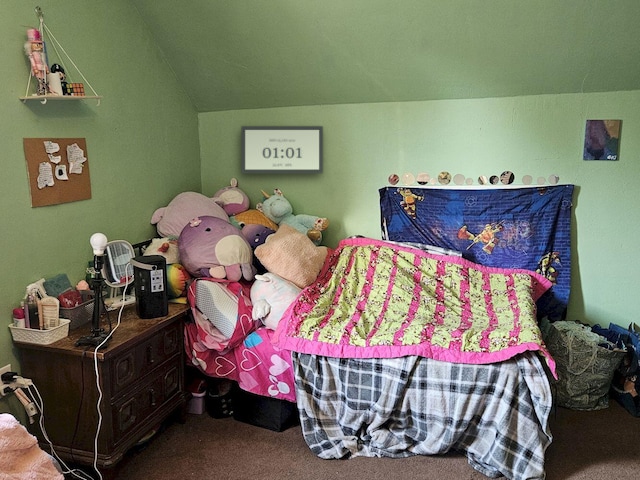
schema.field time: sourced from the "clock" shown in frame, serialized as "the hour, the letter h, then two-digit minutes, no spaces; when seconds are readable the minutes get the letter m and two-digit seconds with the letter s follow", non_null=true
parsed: 1h01
